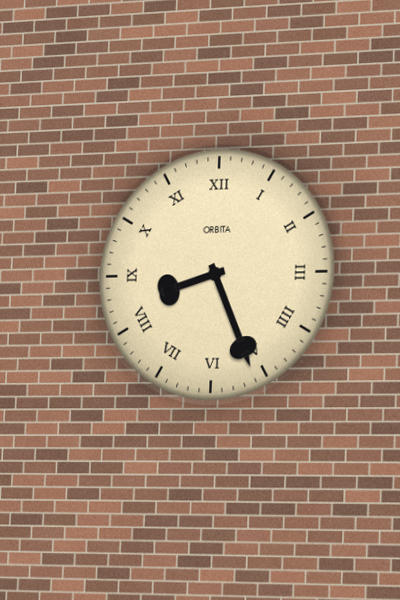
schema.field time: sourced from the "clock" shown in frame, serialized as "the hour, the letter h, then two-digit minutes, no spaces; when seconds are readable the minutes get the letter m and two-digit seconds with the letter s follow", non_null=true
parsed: 8h26
